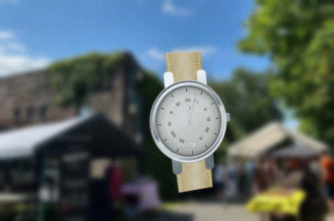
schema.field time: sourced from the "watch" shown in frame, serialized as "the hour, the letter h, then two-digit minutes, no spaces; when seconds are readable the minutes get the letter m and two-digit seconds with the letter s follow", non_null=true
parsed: 12h03
